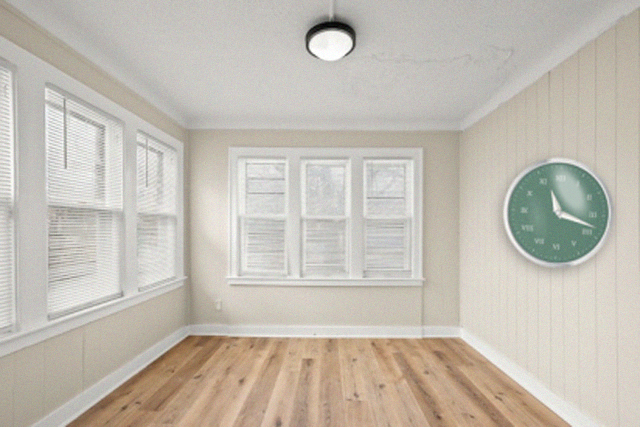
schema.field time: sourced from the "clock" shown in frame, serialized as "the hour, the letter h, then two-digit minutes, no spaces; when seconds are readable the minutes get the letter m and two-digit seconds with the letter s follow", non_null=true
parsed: 11h18
